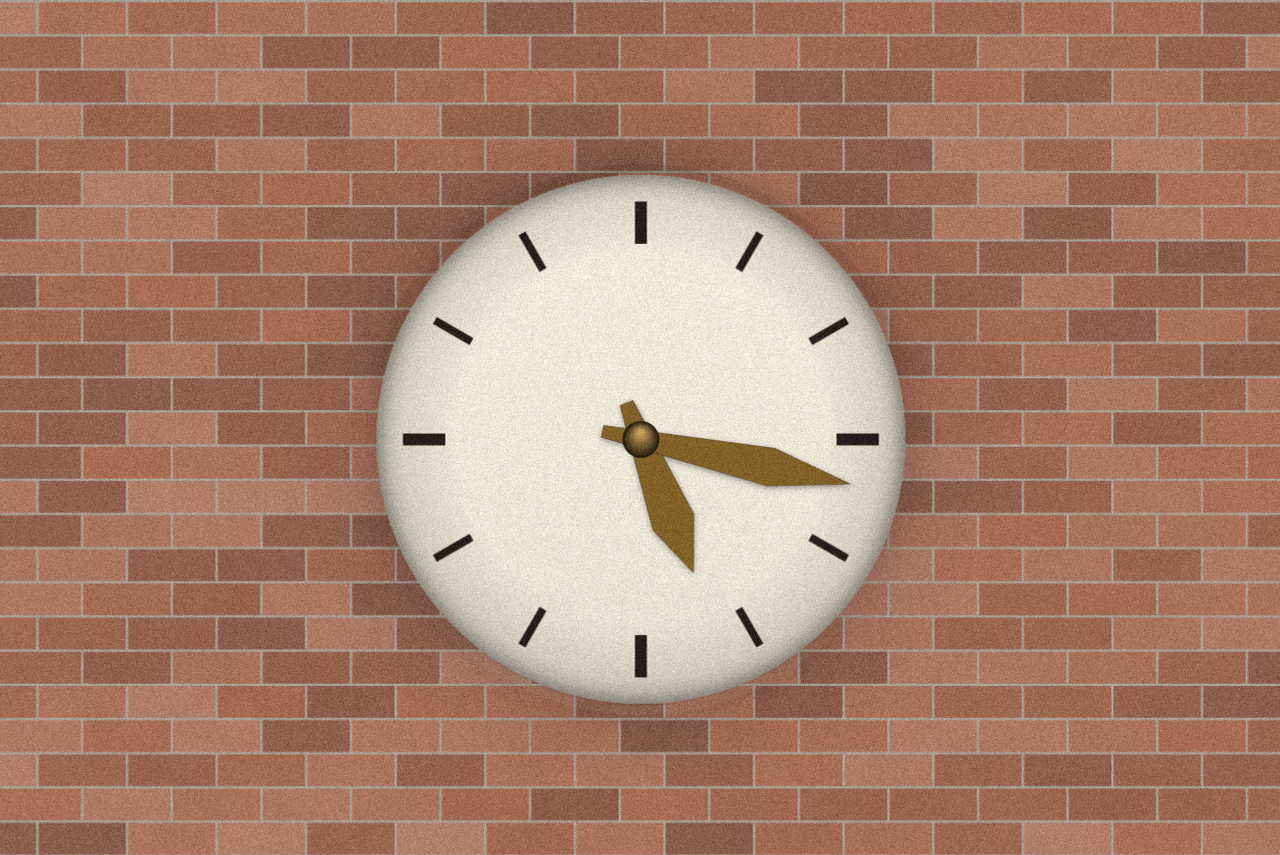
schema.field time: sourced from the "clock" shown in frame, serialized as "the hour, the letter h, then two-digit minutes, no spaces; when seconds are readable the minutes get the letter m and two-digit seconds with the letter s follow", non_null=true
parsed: 5h17
